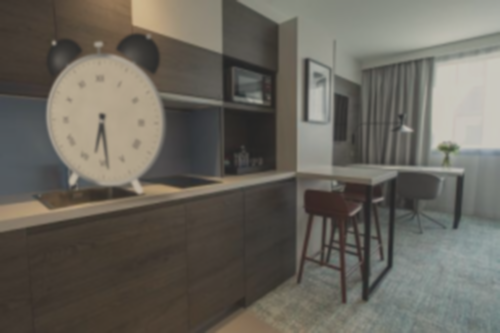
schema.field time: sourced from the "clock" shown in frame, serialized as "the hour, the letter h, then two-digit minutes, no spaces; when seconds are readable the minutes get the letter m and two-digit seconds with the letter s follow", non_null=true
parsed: 6h29
